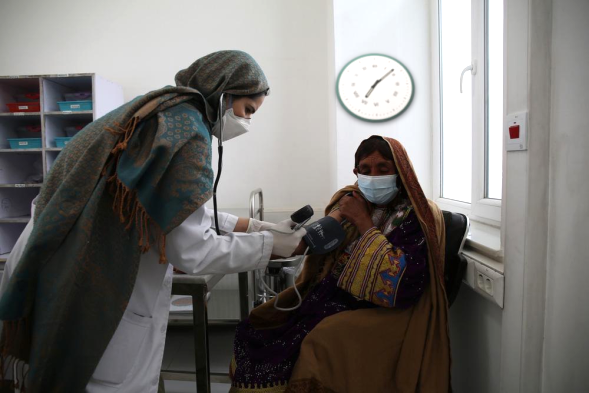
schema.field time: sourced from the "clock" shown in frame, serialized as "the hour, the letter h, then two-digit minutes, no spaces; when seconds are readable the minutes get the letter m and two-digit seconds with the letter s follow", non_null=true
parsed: 7h08
